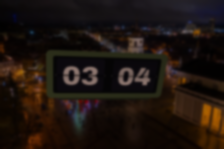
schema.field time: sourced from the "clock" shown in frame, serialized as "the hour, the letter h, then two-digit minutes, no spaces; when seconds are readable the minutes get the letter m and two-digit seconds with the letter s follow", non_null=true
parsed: 3h04
